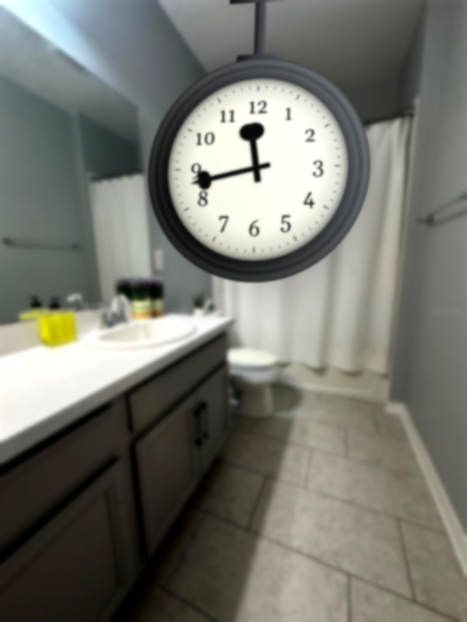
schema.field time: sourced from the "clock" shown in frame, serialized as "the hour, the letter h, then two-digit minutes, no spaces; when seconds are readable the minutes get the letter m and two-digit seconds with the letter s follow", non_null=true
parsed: 11h43
